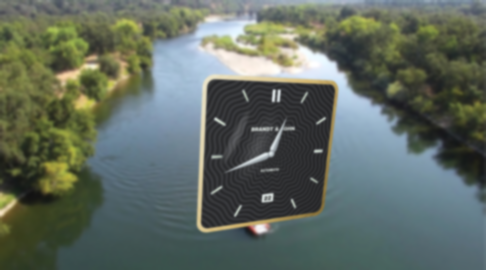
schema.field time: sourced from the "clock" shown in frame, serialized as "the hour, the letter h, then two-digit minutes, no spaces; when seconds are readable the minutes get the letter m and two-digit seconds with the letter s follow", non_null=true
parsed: 12h42
